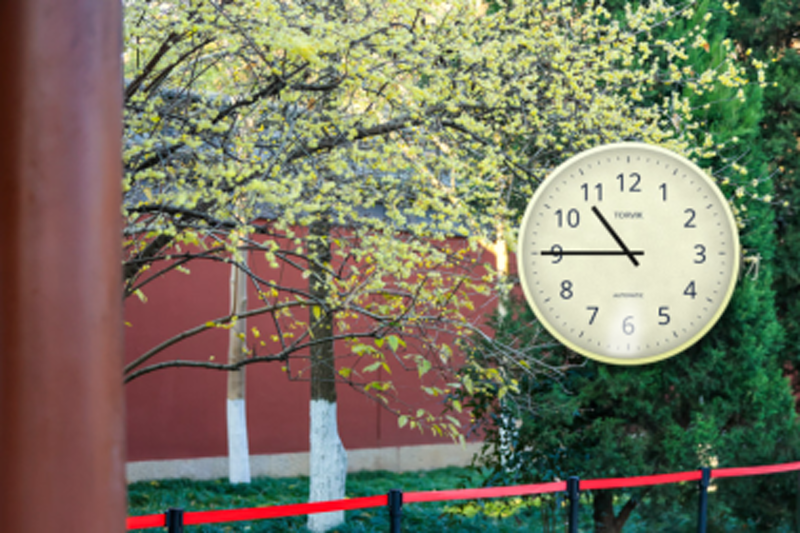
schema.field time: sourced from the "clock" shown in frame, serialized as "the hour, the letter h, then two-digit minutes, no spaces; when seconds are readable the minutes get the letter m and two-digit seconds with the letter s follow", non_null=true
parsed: 10h45
